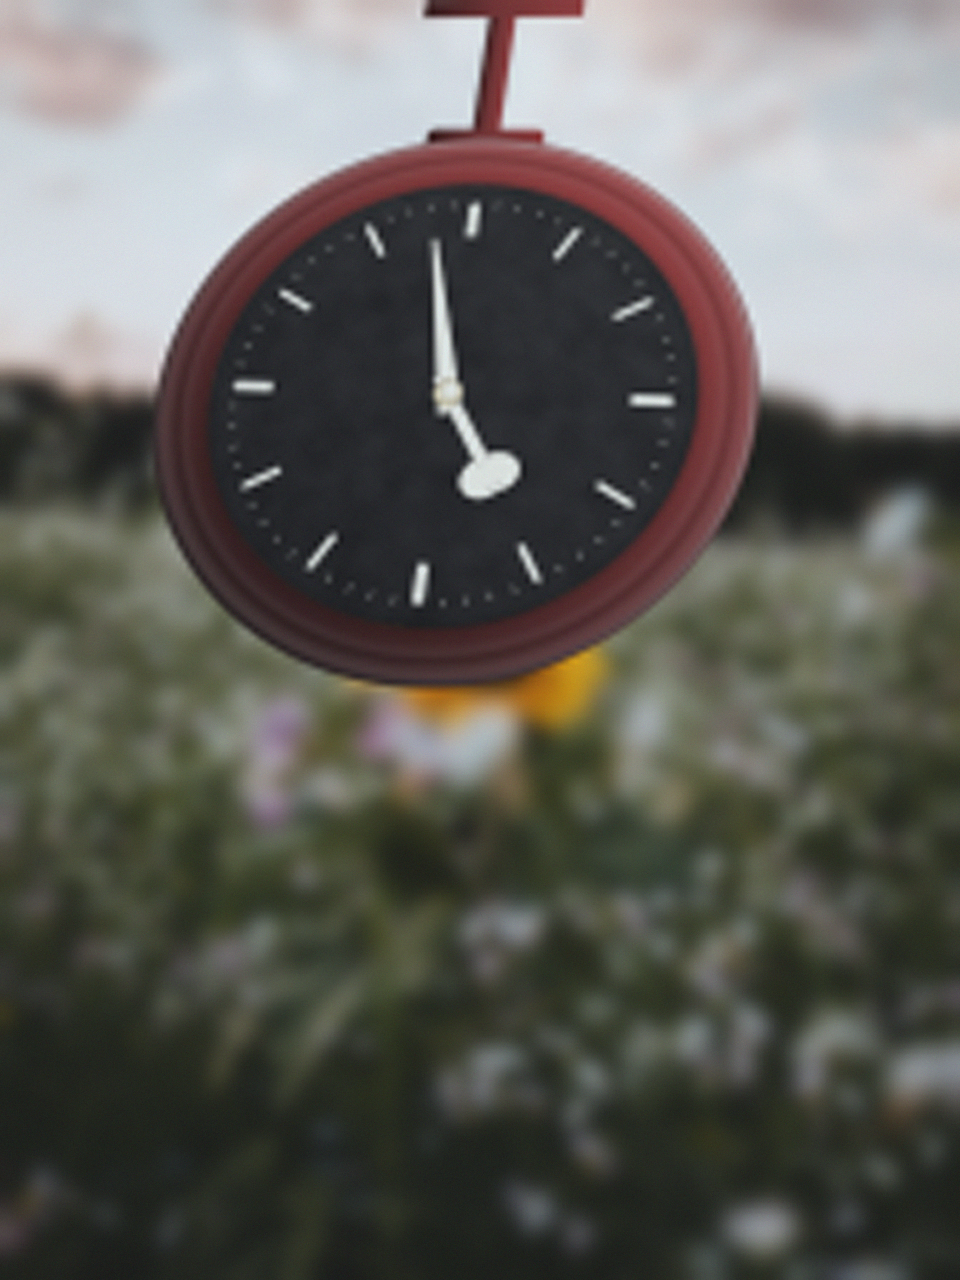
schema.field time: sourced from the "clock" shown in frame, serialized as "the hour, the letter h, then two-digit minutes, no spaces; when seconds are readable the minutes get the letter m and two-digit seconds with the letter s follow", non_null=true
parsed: 4h58
